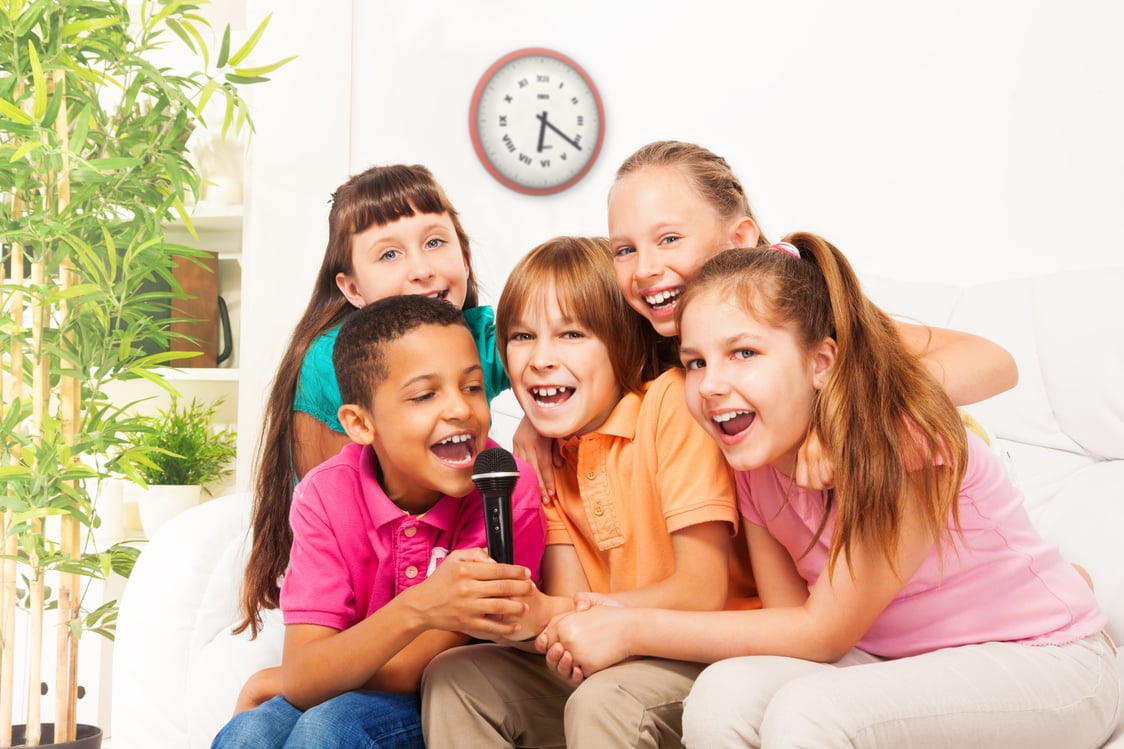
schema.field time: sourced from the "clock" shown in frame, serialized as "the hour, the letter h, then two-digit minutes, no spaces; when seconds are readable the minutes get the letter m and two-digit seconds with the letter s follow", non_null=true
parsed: 6h21
